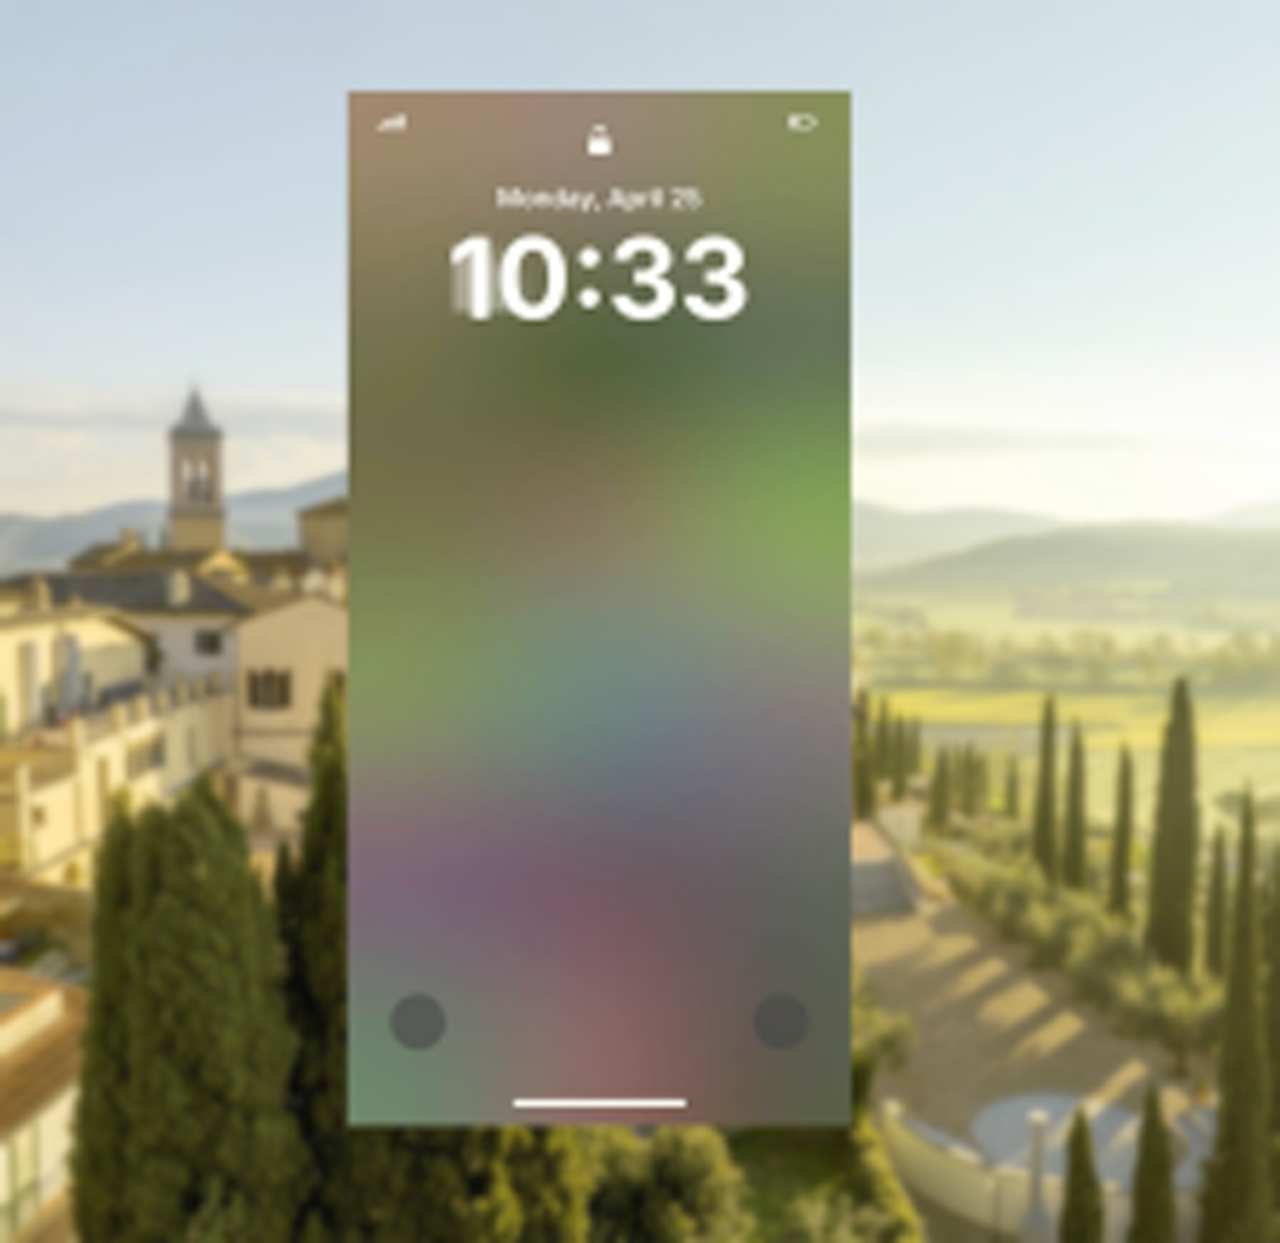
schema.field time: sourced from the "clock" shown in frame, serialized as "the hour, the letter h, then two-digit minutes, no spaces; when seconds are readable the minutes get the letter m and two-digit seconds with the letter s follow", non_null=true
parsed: 10h33
